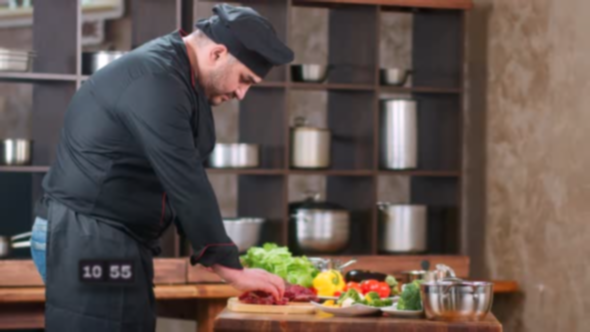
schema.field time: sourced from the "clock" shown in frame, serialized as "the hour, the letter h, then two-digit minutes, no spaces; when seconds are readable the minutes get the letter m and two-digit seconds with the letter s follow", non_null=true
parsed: 10h55
